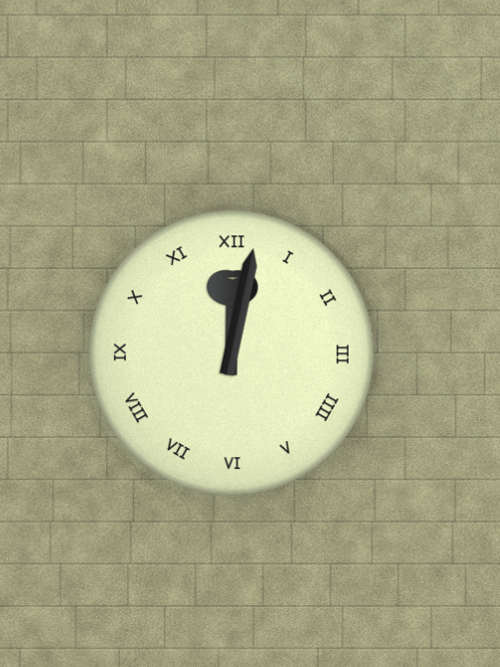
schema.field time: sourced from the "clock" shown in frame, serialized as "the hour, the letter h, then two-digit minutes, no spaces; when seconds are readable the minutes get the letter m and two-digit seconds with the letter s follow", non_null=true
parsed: 12h02
